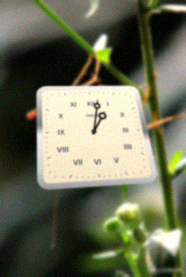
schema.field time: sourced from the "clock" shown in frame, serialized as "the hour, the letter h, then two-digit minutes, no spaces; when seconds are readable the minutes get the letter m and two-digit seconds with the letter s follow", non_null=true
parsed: 1h02
